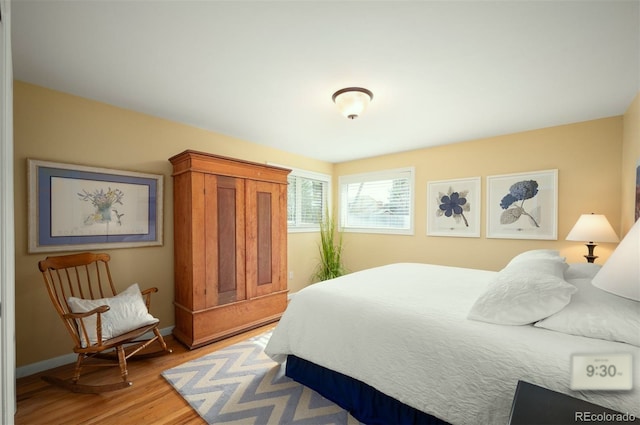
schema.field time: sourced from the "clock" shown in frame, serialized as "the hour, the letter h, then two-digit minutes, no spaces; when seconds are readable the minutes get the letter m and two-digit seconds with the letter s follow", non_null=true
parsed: 9h30
